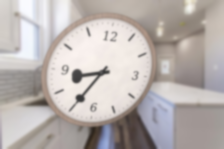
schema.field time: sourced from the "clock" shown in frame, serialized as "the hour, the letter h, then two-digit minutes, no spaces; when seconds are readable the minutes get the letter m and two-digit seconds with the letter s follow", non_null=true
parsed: 8h35
